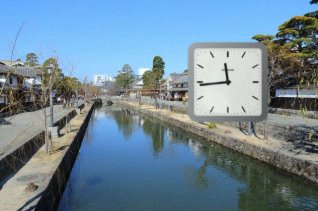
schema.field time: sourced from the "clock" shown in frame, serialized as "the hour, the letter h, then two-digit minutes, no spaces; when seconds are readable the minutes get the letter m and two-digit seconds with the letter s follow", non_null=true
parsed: 11h44
